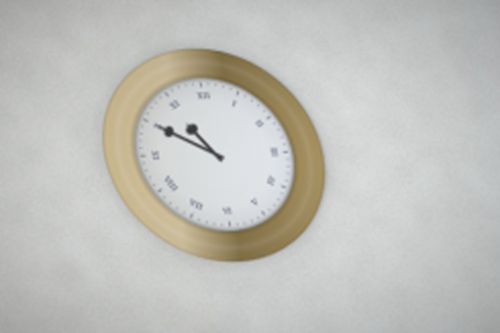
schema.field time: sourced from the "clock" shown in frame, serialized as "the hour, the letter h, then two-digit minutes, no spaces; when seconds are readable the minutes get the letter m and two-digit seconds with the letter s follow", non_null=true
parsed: 10h50
